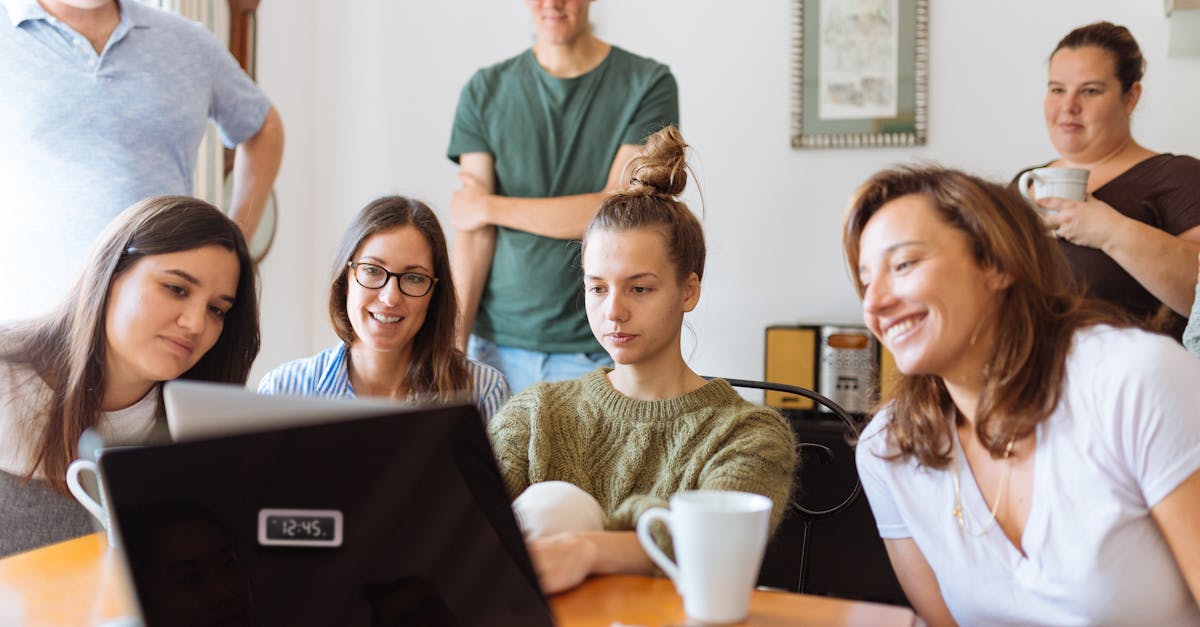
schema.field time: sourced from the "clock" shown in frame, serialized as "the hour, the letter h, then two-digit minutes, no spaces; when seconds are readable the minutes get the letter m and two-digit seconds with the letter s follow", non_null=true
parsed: 12h45
